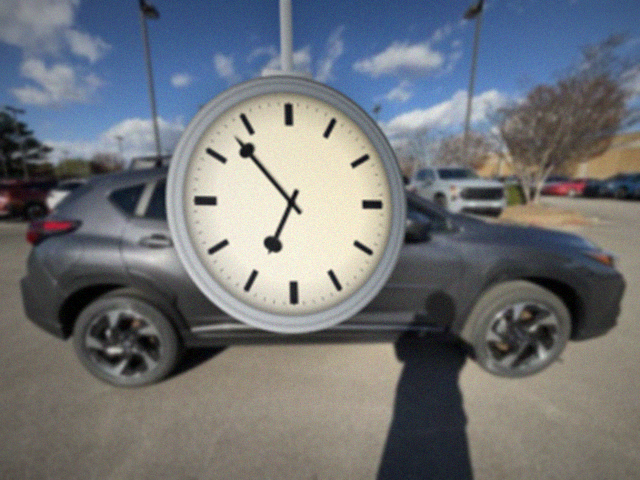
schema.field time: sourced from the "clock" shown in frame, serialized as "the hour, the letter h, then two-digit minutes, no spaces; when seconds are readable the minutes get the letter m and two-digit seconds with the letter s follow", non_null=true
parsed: 6h53
